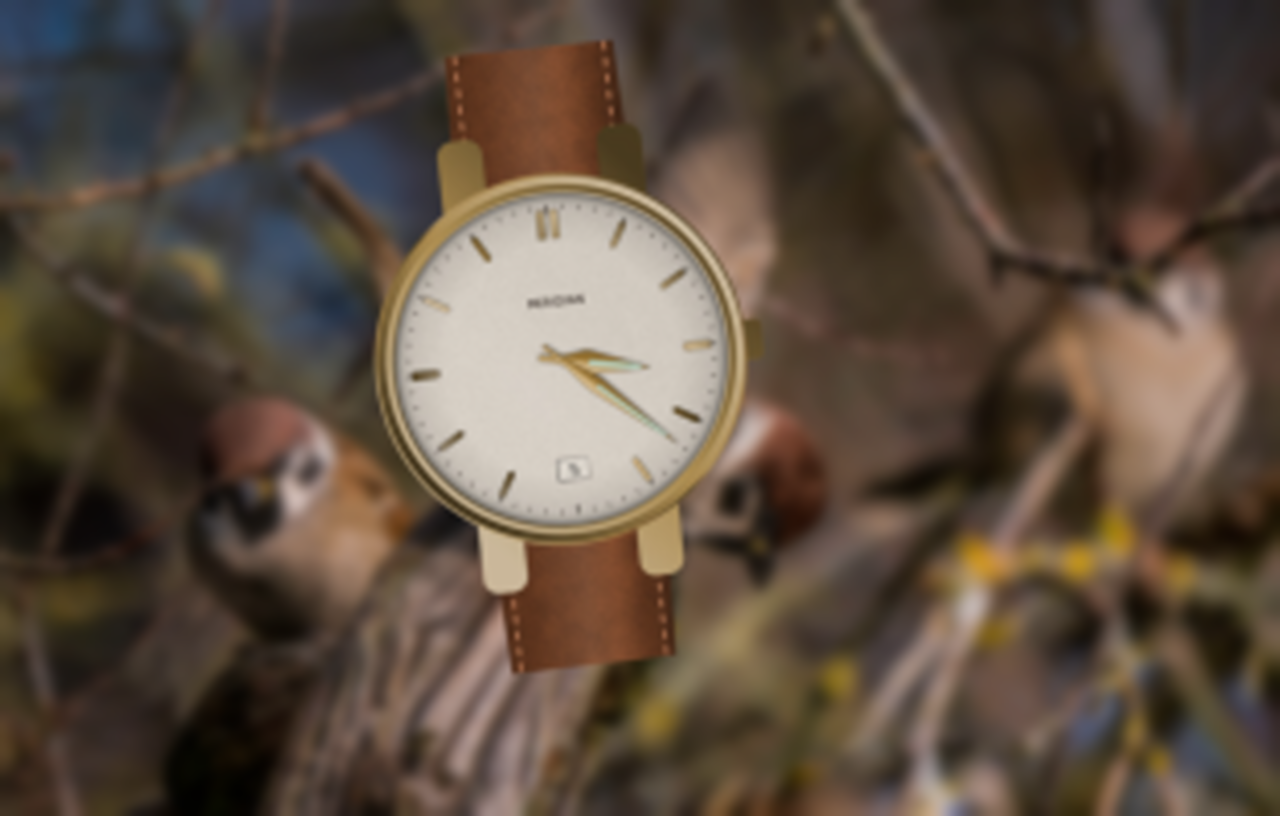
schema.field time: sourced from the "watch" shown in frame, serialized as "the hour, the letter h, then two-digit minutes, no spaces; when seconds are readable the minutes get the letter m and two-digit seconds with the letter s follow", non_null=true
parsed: 3h22
